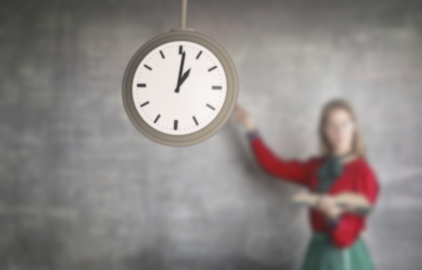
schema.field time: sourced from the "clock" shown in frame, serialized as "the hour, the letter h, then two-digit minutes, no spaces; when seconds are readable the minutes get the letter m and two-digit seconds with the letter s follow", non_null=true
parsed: 1h01
